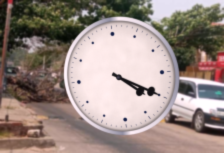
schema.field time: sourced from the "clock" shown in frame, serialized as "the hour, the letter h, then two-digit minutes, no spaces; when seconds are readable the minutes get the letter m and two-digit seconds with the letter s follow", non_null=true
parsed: 4h20
